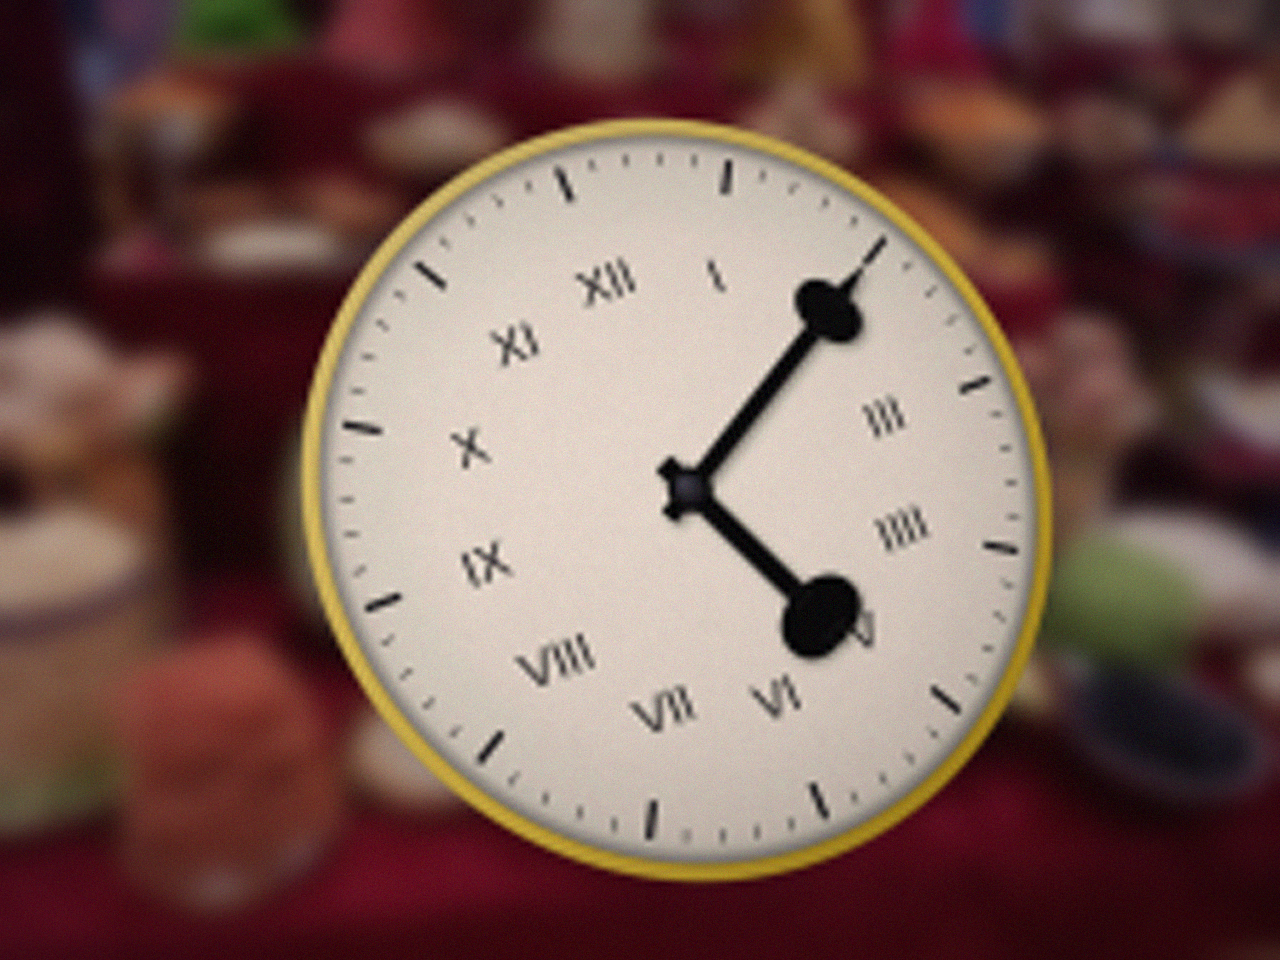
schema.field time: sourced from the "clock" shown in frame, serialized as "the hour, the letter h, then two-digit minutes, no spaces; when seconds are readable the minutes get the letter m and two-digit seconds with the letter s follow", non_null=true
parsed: 5h10
